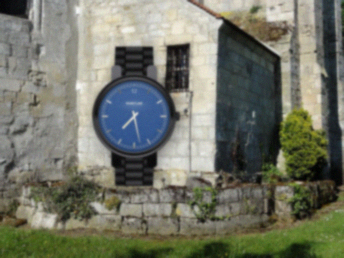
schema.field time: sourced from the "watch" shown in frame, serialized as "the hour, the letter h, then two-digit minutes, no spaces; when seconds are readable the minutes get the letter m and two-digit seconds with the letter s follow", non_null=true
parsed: 7h28
